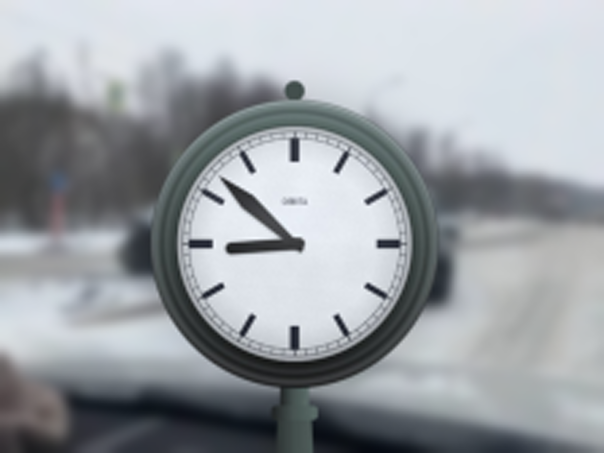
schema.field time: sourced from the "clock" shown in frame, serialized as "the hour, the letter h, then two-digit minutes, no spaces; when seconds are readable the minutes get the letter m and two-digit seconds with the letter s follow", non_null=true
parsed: 8h52
